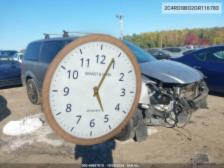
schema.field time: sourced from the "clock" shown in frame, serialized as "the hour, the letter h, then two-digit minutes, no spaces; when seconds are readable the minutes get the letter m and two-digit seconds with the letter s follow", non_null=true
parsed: 5h04
